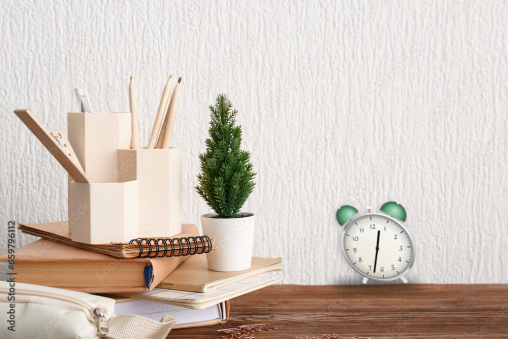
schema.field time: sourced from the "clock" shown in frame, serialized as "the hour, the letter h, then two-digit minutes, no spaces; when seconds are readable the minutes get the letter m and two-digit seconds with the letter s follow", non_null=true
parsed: 12h33
